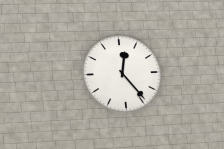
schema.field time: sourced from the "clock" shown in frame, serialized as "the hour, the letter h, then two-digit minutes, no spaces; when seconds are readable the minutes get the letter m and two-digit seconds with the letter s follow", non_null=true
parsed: 12h24
